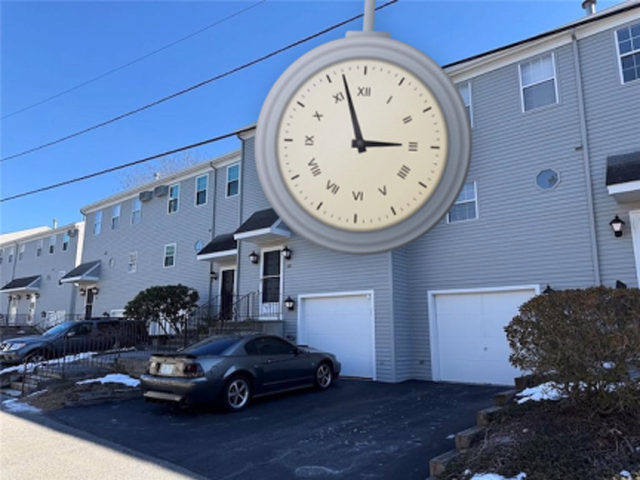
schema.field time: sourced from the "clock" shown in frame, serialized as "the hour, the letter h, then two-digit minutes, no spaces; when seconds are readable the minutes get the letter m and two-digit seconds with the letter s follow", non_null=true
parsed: 2h57
